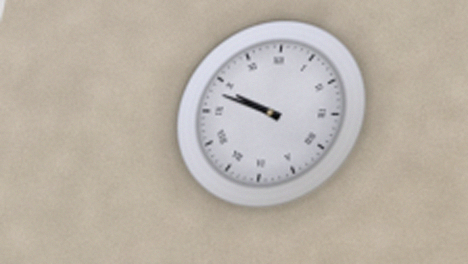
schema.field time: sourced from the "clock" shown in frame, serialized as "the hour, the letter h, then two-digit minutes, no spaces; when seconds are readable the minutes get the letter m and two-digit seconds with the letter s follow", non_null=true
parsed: 9h48
